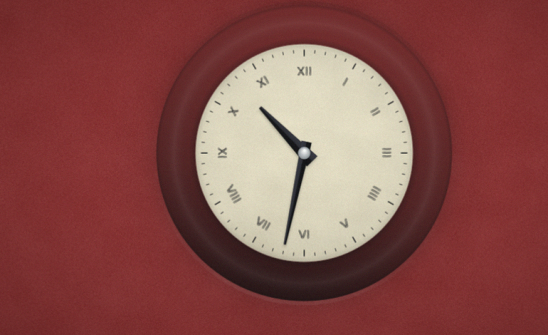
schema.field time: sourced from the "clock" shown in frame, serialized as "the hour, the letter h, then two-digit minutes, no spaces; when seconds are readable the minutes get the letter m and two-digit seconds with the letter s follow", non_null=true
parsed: 10h32
